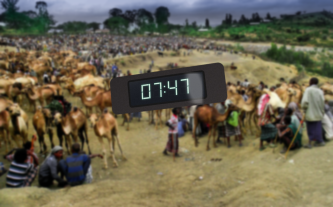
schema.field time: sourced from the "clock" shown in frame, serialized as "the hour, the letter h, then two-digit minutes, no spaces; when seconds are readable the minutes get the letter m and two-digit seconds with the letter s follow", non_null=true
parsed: 7h47
